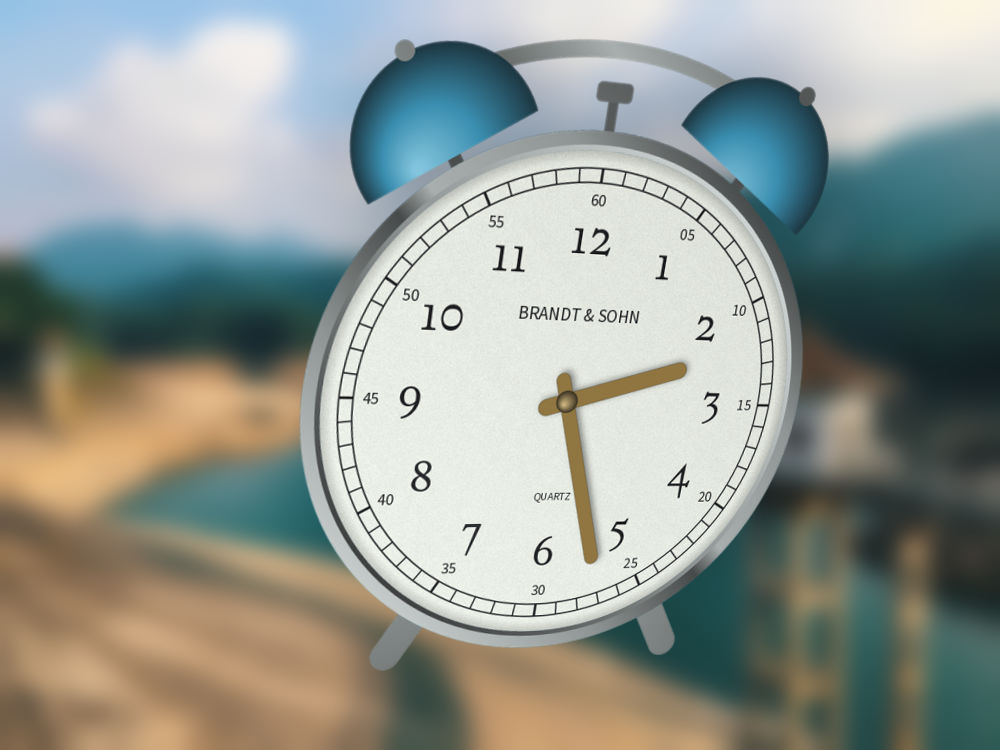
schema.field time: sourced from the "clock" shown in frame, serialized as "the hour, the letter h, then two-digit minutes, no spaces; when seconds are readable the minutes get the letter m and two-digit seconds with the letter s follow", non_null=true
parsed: 2h27
